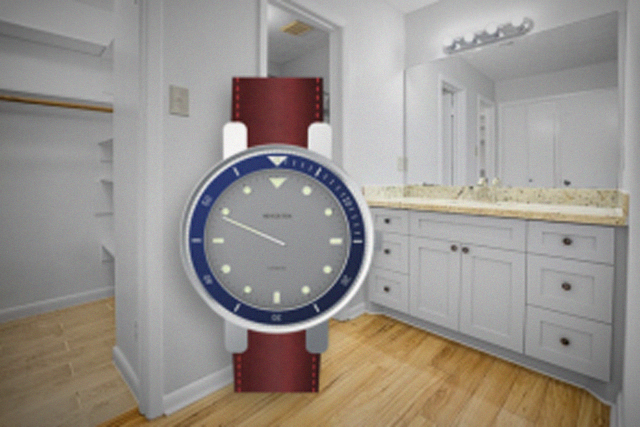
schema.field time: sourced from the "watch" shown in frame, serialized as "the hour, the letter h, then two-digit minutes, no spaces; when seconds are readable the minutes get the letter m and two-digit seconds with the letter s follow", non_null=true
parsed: 9h49
